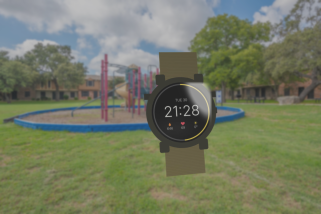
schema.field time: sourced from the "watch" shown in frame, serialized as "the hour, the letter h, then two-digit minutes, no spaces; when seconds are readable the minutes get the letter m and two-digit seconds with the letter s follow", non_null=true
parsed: 21h28
